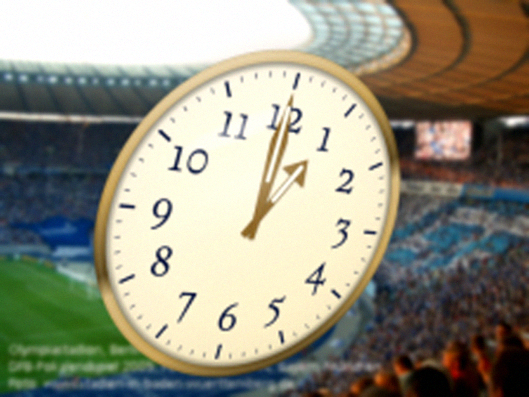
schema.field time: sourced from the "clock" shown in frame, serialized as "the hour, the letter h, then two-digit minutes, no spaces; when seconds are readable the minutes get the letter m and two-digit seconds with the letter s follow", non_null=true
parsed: 1h00
